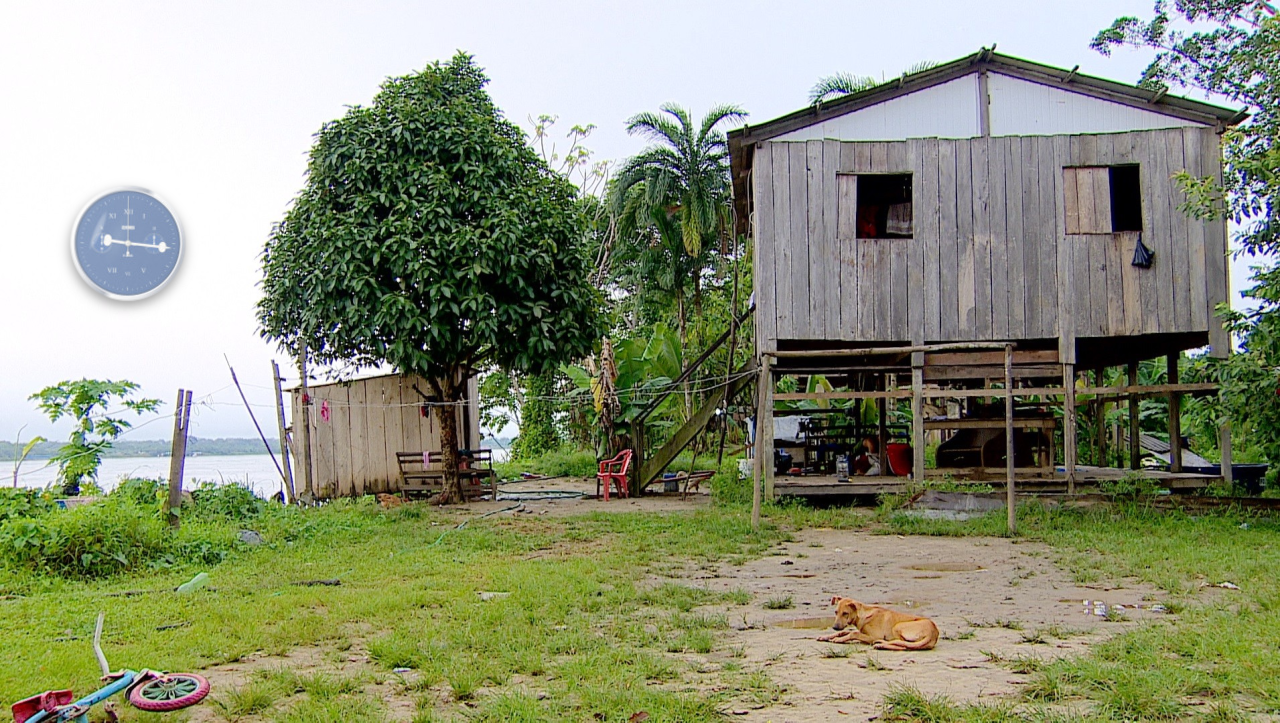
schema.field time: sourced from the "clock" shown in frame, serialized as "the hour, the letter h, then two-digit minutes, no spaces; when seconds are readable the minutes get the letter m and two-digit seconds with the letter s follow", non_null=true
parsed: 9h16
